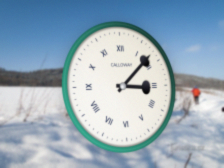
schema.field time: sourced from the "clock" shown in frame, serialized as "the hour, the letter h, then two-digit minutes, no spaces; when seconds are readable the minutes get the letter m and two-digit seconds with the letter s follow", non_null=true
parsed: 3h08
